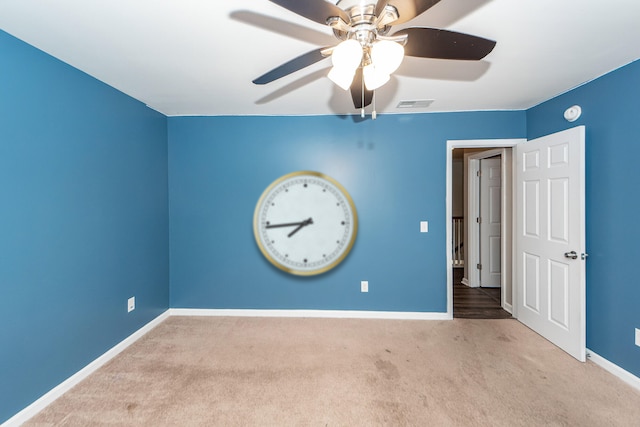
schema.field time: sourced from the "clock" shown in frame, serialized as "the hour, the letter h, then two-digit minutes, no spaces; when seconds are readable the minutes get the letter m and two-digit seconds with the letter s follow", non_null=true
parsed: 7h44
